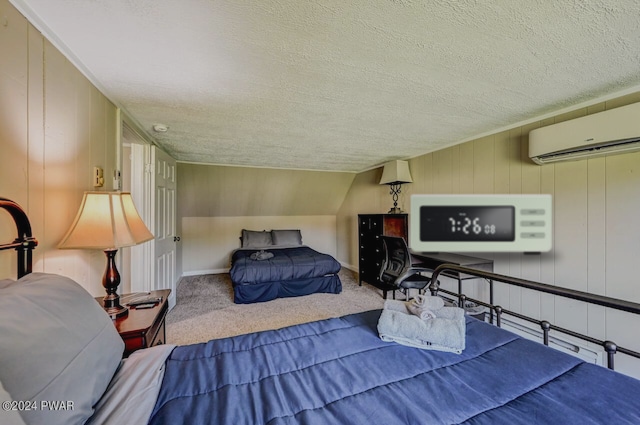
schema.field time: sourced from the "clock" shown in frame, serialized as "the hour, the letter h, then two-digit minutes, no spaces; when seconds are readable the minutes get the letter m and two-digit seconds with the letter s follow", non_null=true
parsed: 7h26
